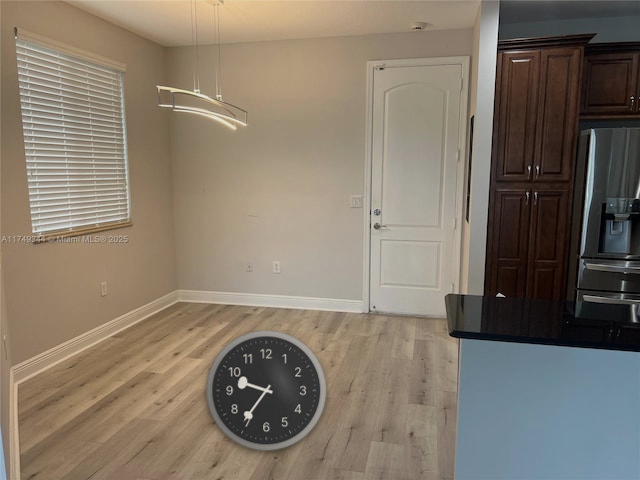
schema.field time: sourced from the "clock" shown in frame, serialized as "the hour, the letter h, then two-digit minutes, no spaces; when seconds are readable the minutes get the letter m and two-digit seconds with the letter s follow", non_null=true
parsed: 9h36
